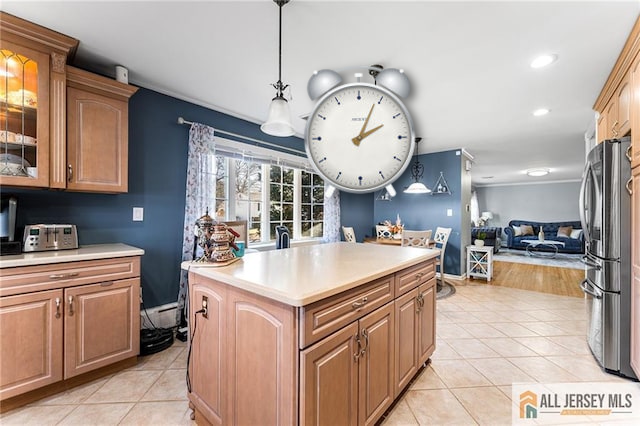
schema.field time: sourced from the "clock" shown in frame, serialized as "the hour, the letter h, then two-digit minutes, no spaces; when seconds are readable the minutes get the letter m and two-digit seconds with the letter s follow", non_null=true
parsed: 2h04
